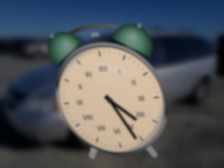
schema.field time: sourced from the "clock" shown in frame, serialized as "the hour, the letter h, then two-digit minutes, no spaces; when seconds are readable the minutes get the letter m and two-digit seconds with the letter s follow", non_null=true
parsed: 4h26
